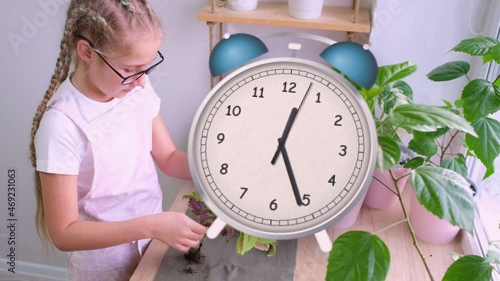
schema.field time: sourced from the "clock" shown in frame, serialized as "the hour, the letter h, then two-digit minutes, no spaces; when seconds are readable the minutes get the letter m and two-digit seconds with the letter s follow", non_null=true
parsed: 12h26m03s
